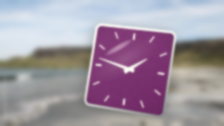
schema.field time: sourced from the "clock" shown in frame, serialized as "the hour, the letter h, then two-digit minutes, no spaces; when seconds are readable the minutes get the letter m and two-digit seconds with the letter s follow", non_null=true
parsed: 1h47
